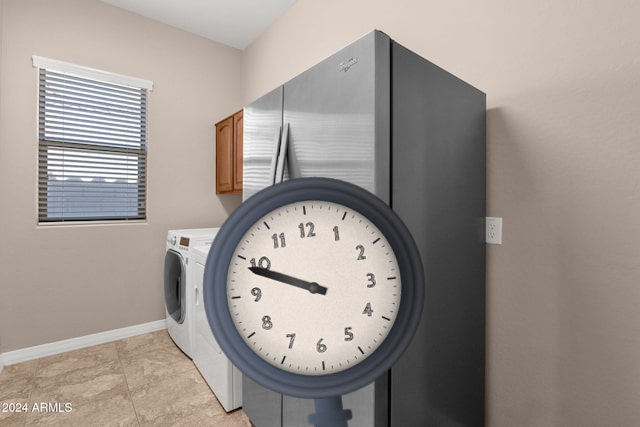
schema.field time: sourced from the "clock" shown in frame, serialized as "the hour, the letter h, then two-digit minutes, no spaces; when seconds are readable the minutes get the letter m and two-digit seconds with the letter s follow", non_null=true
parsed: 9h49
